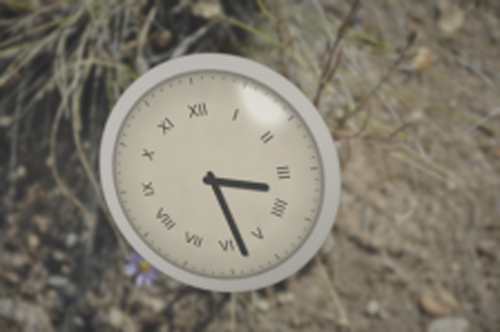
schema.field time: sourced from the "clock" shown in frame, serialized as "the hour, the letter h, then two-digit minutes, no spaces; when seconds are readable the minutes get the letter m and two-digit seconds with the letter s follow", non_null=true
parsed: 3h28
